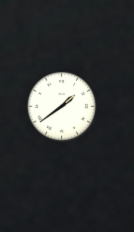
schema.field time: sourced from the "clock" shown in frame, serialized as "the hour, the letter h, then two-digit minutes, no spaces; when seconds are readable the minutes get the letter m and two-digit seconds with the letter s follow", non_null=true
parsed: 1h39
